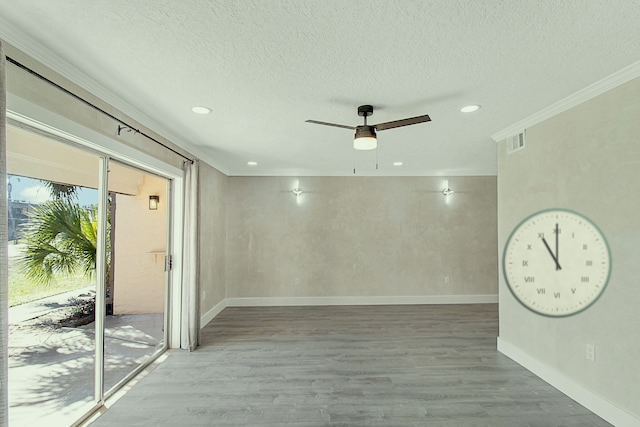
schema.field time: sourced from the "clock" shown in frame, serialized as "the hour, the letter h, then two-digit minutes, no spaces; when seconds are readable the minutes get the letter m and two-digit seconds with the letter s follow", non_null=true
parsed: 11h00
